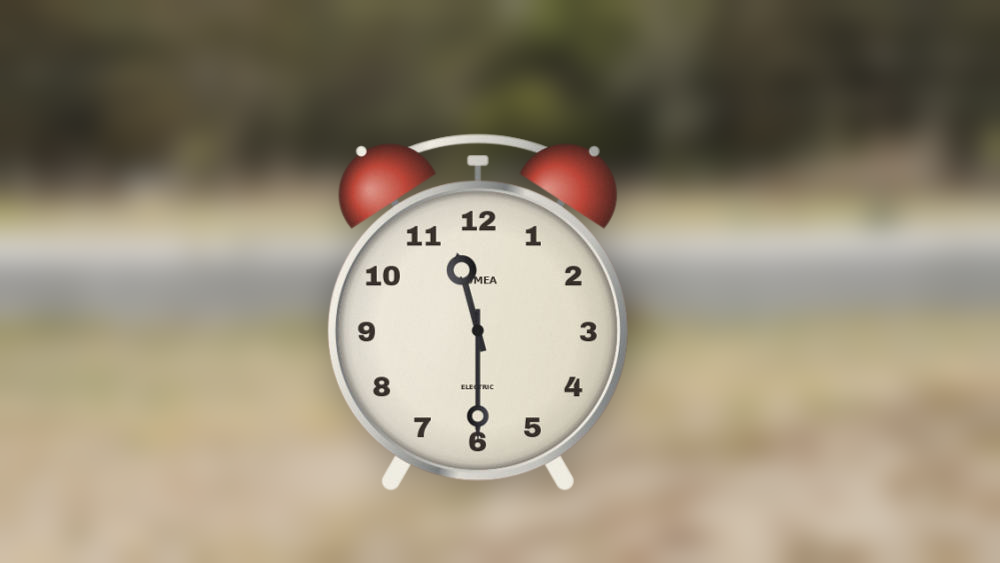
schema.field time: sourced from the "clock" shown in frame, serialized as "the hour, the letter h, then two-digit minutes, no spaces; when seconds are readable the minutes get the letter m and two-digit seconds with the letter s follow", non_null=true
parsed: 11h30
